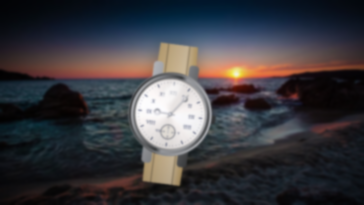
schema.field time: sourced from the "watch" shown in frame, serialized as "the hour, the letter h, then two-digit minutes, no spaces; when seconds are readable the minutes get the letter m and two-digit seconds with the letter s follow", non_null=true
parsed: 9h06
